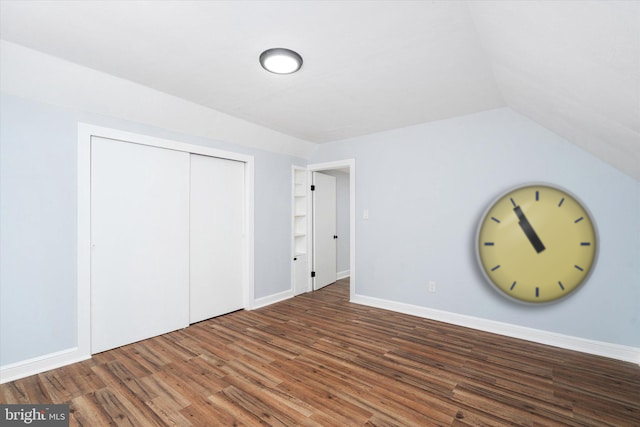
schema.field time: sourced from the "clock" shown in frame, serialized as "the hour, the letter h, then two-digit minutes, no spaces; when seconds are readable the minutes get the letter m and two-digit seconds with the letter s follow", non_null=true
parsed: 10h55
